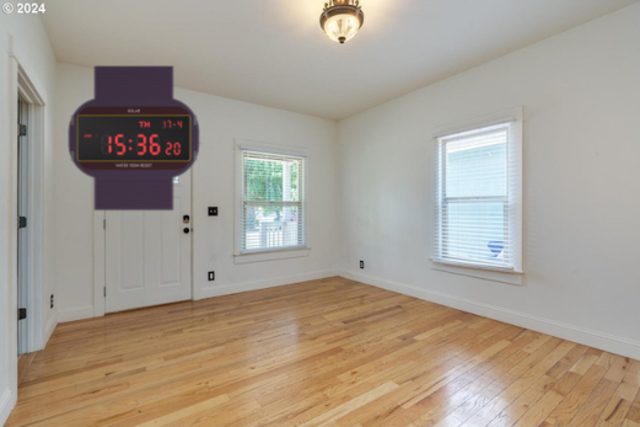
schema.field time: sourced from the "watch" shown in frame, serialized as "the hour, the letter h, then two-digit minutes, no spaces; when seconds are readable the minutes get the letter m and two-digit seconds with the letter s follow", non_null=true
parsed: 15h36m20s
